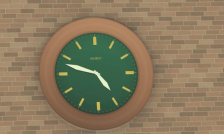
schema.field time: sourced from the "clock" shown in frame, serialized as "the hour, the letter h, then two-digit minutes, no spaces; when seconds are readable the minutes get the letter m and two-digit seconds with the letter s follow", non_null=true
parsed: 4h48
